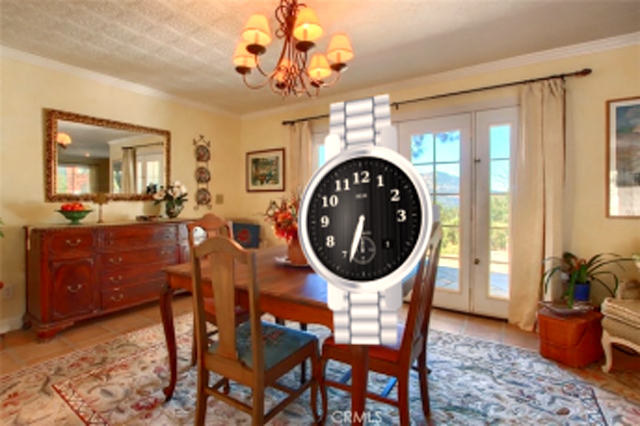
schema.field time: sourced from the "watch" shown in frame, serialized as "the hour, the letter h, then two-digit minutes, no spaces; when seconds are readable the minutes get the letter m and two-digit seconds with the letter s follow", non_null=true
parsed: 6h33
